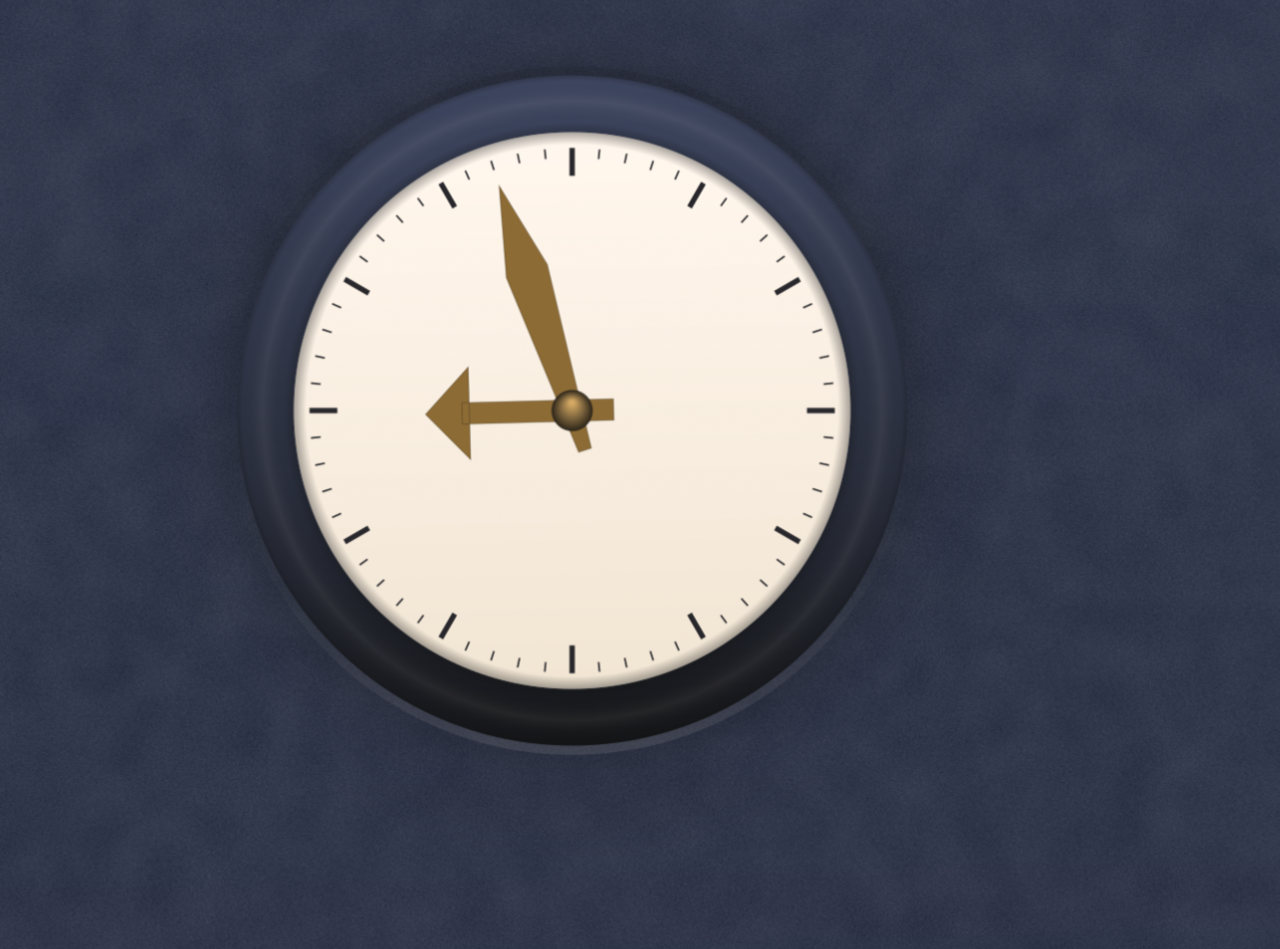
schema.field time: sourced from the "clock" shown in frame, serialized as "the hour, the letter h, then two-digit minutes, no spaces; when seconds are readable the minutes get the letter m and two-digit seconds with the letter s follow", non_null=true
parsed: 8h57
